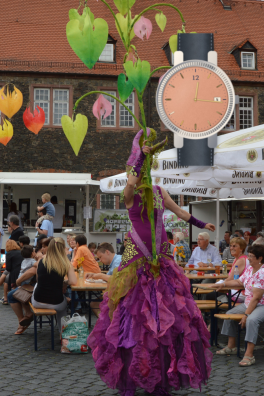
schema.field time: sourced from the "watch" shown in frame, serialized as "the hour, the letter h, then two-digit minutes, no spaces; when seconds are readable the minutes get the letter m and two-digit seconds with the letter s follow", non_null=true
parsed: 12h16
